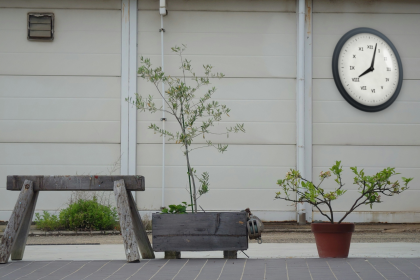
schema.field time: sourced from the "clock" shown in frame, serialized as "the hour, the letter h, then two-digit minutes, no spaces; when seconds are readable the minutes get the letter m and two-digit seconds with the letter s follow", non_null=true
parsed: 8h03
